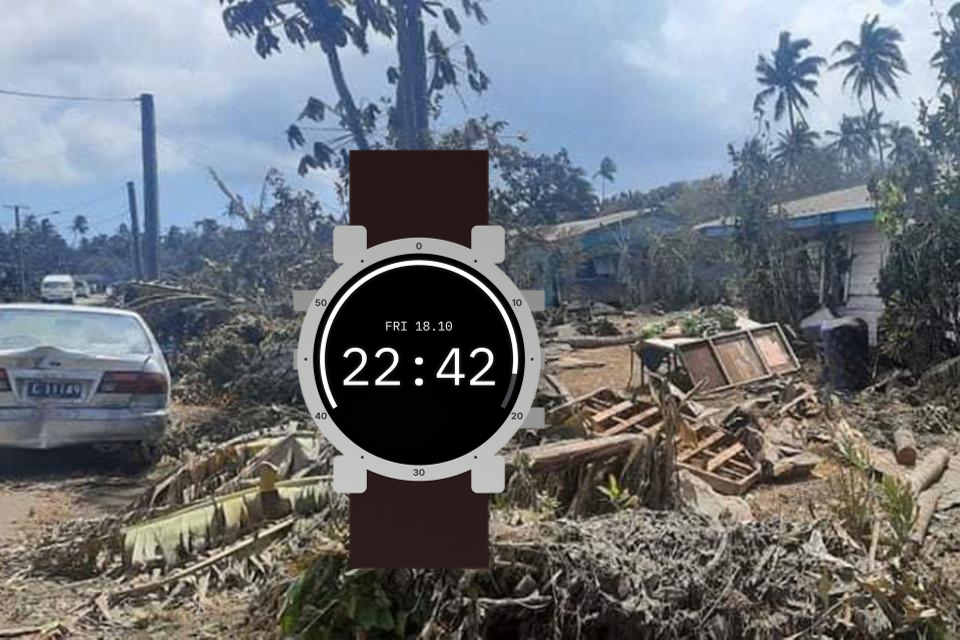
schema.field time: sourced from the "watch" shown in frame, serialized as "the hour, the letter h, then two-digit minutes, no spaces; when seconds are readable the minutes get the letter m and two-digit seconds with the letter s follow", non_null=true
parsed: 22h42
